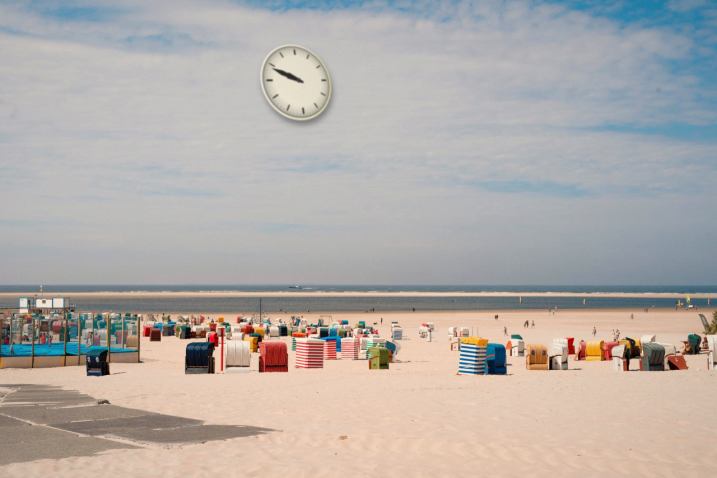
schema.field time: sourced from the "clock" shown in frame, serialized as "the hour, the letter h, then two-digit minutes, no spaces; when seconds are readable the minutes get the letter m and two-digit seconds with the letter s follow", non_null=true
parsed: 9h49
